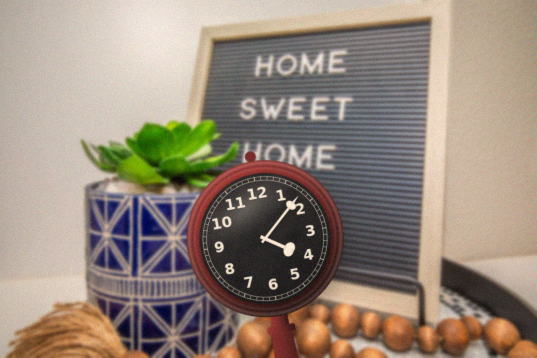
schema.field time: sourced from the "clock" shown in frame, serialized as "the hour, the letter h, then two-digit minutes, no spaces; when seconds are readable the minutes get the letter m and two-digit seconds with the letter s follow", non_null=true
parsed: 4h08
